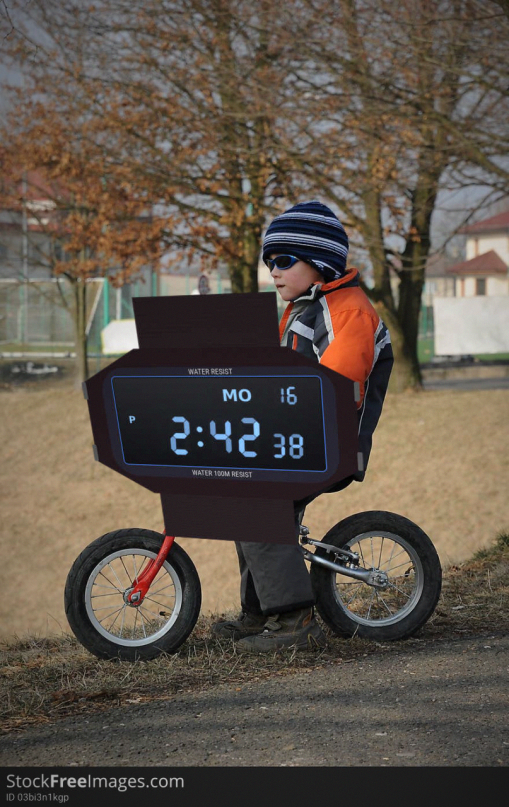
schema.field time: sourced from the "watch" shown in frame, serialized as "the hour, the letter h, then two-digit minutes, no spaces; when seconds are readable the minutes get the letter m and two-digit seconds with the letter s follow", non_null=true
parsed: 2h42m38s
